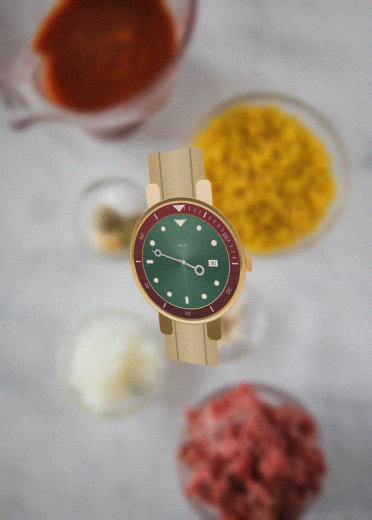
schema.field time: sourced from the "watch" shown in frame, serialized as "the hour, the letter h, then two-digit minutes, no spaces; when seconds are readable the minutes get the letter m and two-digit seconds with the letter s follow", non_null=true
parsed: 3h48
